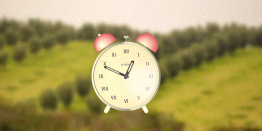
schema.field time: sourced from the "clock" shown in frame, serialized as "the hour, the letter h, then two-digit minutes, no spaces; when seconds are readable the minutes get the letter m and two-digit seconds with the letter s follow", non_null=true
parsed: 12h49
